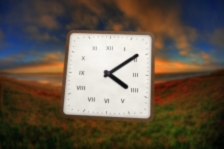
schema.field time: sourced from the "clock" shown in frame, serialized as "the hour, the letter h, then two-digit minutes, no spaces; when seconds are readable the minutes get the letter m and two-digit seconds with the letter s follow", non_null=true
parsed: 4h09
